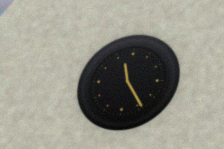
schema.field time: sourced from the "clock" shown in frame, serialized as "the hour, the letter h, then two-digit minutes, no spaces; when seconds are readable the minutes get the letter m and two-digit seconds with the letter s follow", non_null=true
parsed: 11h24
